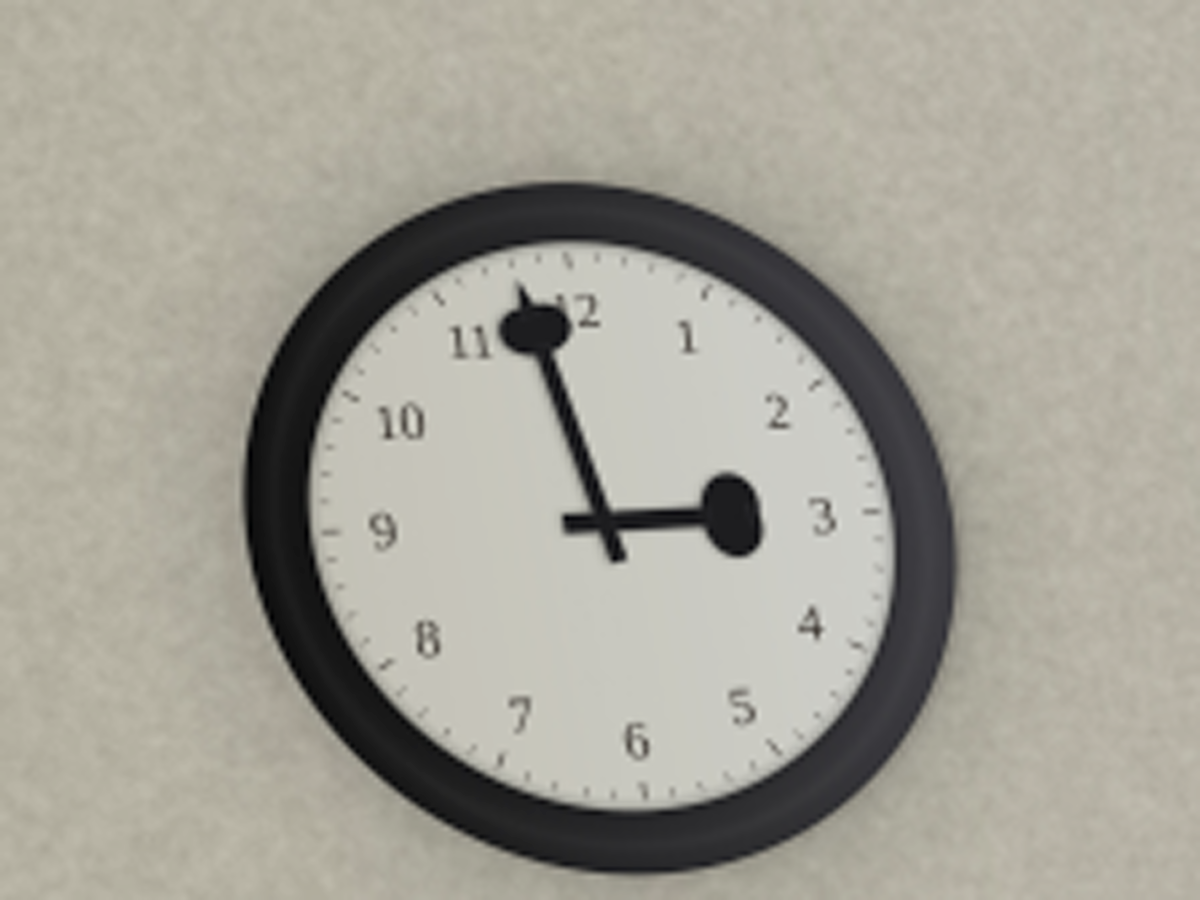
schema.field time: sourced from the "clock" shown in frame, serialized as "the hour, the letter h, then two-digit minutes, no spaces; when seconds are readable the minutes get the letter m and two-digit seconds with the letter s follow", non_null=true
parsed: 2h58
